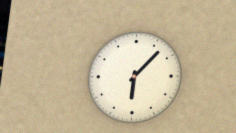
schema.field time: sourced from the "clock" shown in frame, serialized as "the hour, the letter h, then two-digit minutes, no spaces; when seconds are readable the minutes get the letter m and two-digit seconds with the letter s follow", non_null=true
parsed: 6h07
